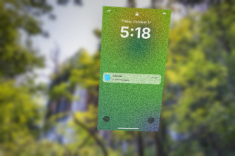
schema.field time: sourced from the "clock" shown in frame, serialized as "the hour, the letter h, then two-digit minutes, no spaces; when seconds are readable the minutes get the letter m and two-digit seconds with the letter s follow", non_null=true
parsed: 5h18
